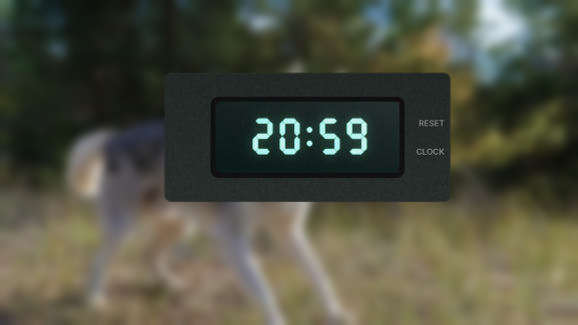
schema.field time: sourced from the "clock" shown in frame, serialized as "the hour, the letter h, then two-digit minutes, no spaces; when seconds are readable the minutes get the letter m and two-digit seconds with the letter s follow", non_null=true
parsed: 20h59
